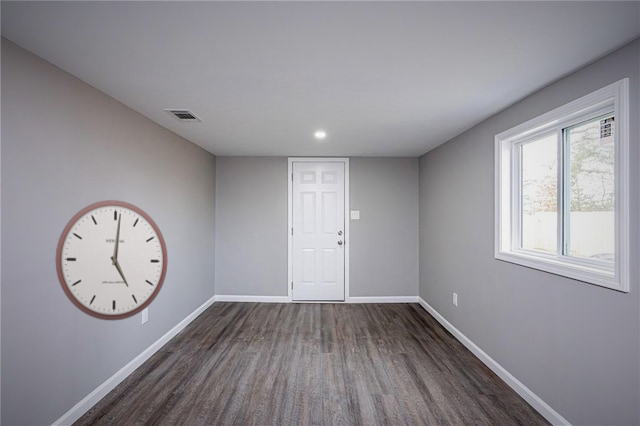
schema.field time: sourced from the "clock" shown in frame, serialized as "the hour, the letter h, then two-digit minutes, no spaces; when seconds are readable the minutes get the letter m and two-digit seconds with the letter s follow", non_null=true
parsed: 5h01
